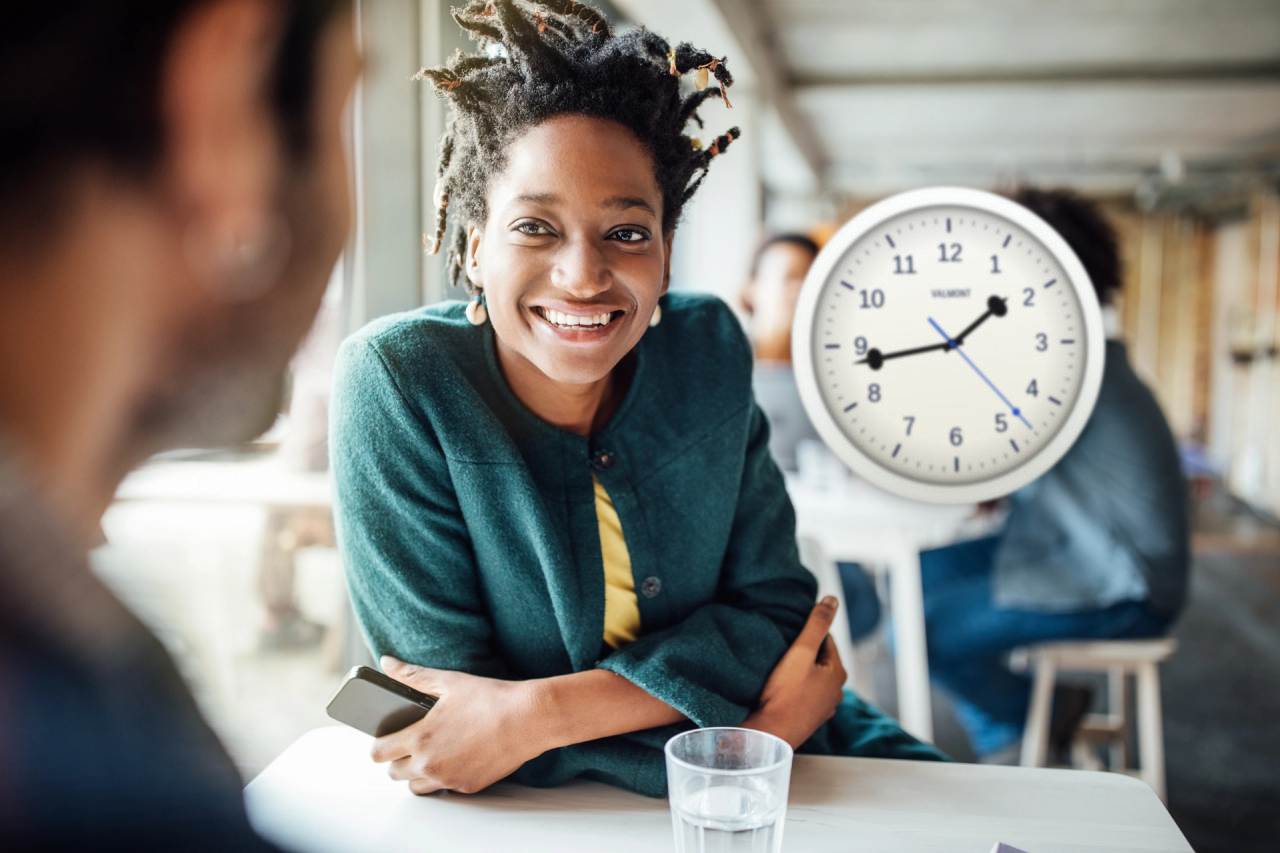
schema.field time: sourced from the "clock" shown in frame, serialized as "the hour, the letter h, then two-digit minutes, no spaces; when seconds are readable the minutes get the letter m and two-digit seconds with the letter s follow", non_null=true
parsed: 1h43m23s
